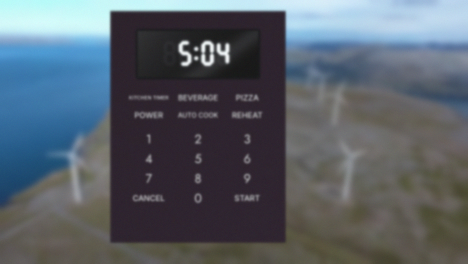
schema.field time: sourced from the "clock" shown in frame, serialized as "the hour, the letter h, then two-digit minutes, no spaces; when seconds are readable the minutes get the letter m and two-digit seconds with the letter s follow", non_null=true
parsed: 5h04
